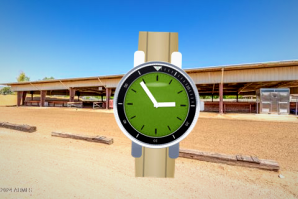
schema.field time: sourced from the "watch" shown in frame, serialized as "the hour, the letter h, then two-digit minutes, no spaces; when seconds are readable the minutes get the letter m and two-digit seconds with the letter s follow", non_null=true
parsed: 2h54
